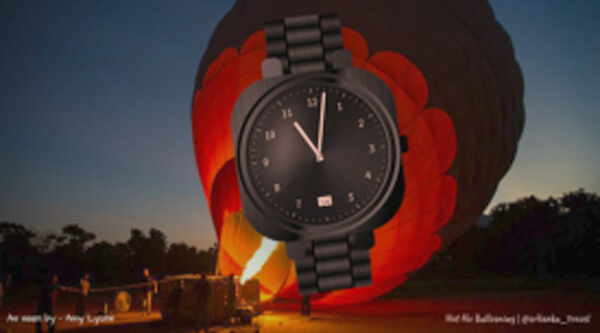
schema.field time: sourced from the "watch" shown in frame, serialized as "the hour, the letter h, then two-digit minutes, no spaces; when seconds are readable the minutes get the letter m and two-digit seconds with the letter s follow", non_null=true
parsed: 11h02
